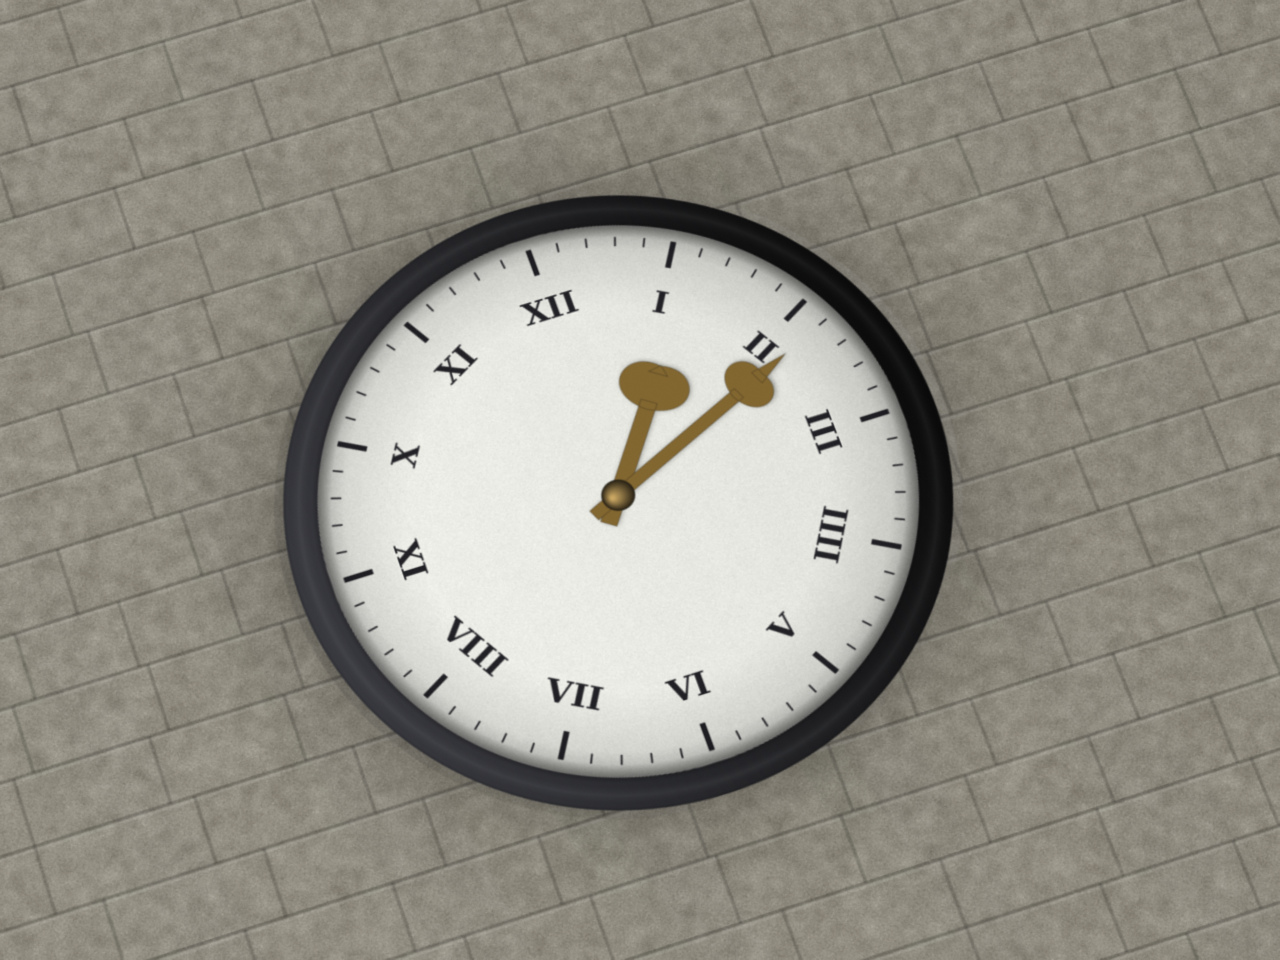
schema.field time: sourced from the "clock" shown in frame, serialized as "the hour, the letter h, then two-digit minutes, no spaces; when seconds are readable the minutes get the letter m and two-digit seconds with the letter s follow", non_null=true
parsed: 1h11
